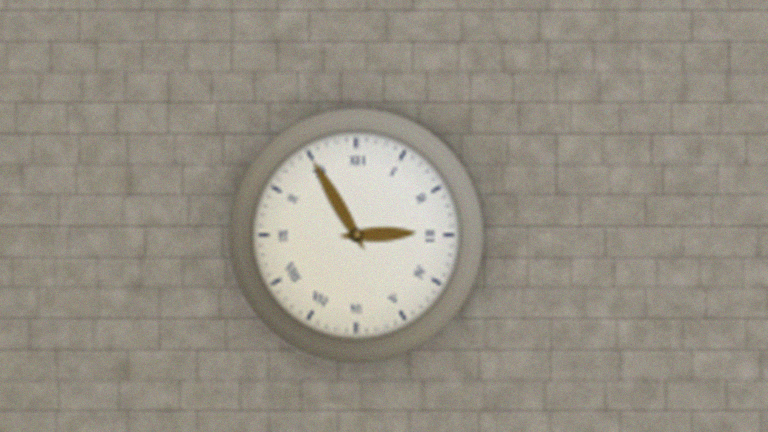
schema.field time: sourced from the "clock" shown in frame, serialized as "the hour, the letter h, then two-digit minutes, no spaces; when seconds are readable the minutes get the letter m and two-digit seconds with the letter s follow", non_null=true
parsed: 2h55
